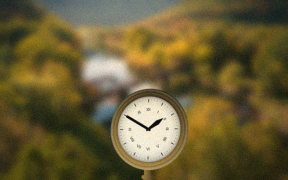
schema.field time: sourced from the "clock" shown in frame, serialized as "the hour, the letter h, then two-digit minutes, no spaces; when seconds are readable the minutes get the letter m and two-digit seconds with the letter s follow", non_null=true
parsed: 1h50
